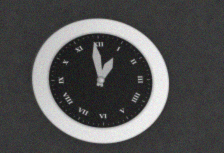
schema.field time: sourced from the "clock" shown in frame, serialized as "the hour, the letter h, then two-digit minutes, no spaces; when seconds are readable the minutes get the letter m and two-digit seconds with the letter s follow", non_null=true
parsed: 12h59
